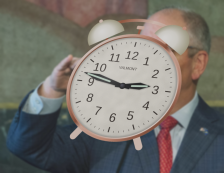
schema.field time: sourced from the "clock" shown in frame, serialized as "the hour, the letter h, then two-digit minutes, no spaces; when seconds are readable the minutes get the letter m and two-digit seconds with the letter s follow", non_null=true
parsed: 2h47
